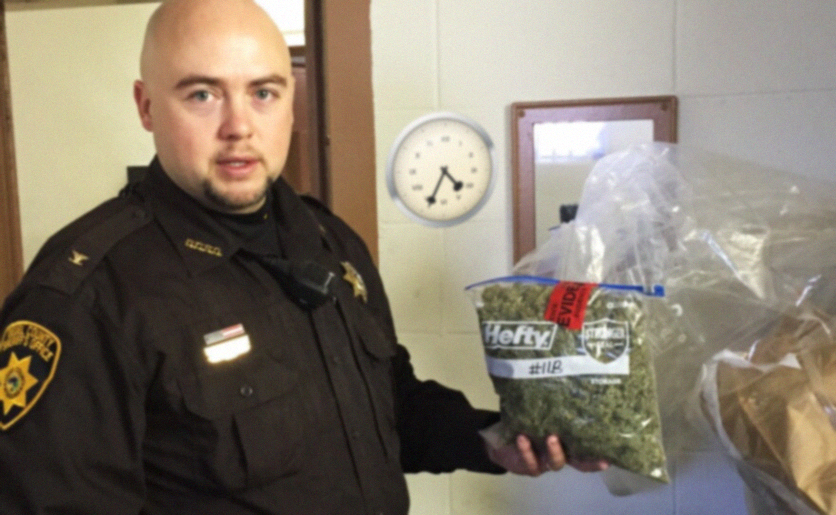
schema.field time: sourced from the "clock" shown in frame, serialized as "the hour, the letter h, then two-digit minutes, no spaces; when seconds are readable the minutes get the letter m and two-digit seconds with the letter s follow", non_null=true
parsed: 4h34
